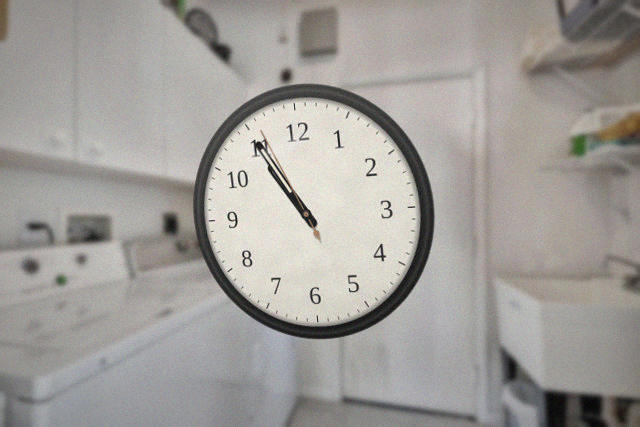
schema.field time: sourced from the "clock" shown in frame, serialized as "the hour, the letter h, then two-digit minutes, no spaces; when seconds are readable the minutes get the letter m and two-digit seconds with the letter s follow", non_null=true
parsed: 10h54m56s
